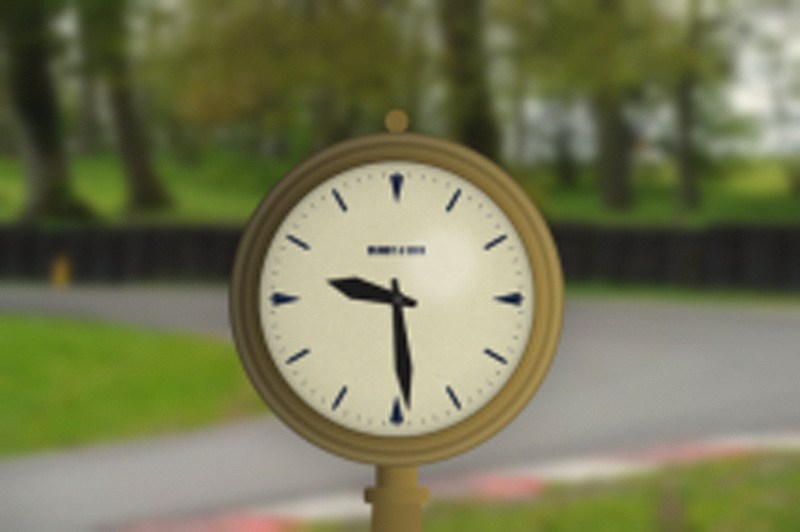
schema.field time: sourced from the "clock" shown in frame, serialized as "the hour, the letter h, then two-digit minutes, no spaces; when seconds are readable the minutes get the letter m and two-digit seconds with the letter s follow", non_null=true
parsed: 9h29
